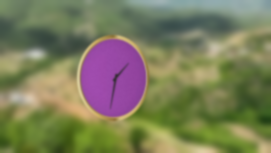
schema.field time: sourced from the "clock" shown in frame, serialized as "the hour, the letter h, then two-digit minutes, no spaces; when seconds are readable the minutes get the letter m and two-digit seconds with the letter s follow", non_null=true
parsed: 1h32
